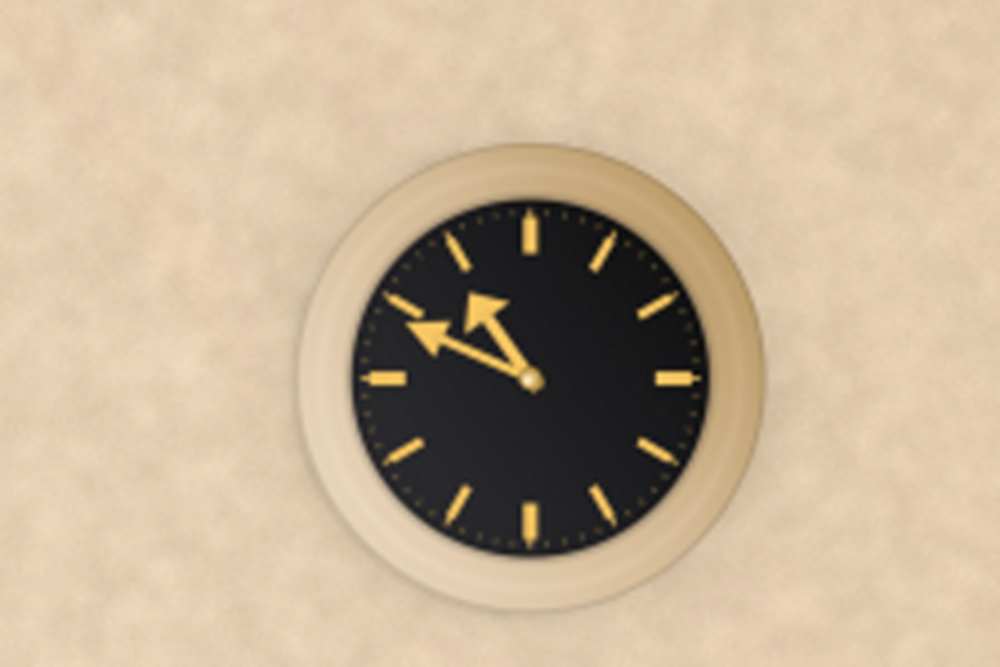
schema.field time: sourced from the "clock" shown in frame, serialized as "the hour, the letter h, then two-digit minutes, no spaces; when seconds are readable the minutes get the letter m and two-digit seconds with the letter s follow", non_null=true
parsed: 10h49
